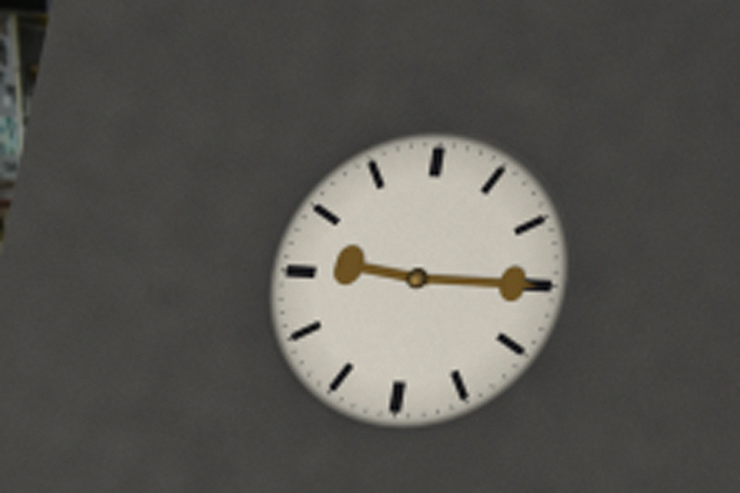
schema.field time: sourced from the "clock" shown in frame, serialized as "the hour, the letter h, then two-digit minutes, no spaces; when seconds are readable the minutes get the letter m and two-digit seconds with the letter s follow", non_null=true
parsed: 9h15
